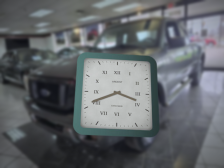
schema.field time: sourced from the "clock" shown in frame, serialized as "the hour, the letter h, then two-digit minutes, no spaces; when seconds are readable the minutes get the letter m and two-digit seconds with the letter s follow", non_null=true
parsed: 3h41
